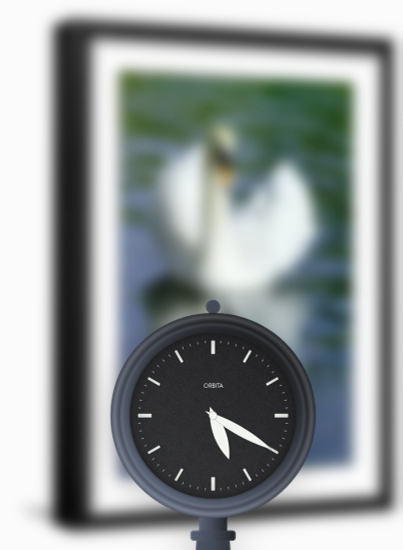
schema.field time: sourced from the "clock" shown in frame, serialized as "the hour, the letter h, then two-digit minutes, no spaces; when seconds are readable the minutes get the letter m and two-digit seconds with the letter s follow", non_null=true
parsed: 5h20
